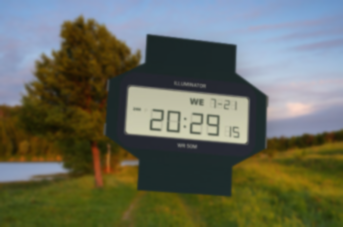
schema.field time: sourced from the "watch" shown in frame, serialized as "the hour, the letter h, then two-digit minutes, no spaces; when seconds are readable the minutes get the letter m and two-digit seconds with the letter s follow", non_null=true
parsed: 20h29m15s
